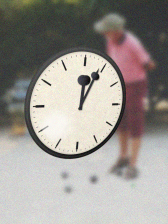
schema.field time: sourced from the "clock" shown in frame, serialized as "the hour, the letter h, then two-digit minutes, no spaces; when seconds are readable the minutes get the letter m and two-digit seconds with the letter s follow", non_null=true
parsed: 12h04
